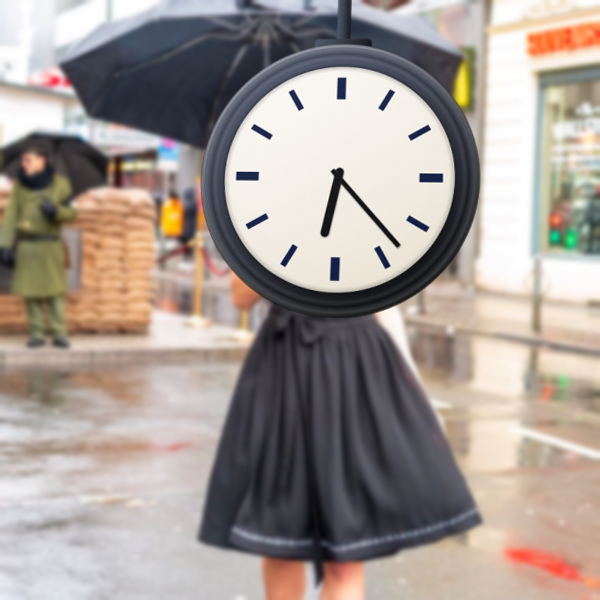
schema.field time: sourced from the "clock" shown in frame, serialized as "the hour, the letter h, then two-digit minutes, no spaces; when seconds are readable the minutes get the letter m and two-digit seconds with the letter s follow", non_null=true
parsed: 6h23
